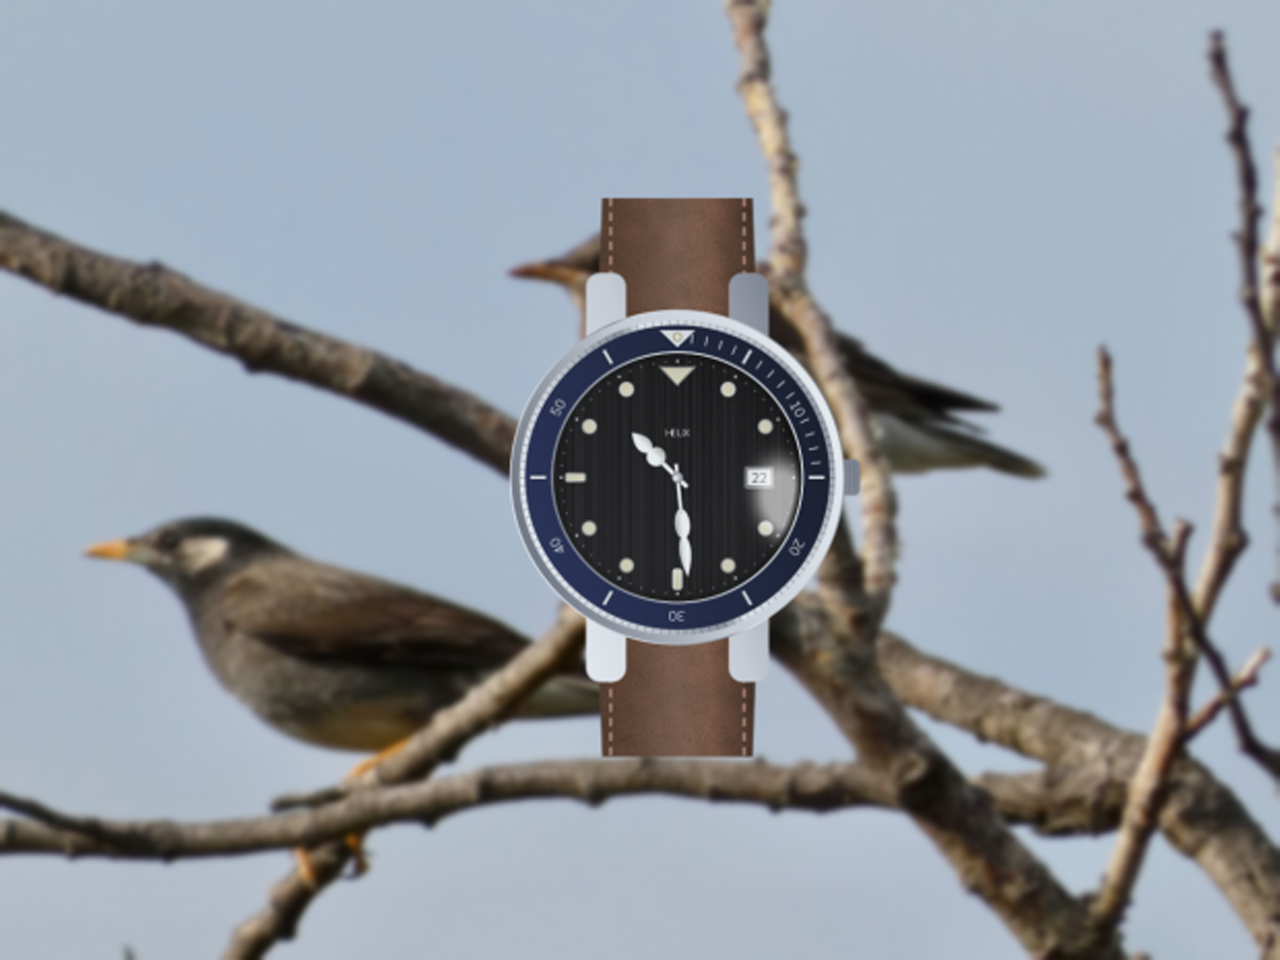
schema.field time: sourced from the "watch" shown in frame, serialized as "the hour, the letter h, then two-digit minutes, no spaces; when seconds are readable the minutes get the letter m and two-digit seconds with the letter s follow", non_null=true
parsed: 10h29
